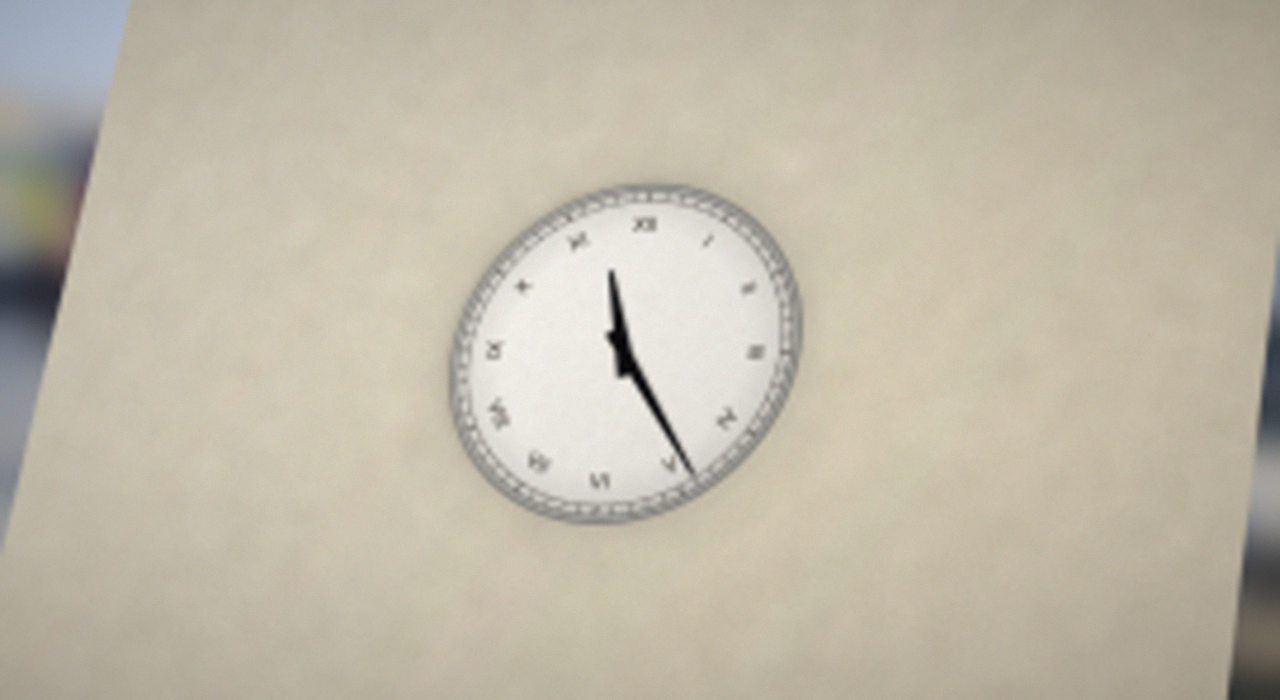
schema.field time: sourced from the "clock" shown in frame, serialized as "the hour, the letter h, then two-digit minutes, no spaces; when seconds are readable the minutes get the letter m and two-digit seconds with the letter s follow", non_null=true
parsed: 11h24
